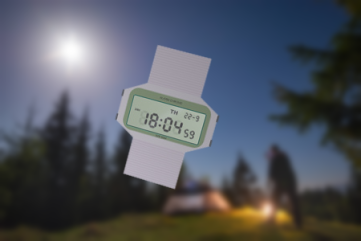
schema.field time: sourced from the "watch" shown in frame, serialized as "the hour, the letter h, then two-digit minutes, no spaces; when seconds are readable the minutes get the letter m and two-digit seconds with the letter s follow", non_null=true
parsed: 18h04m59s
